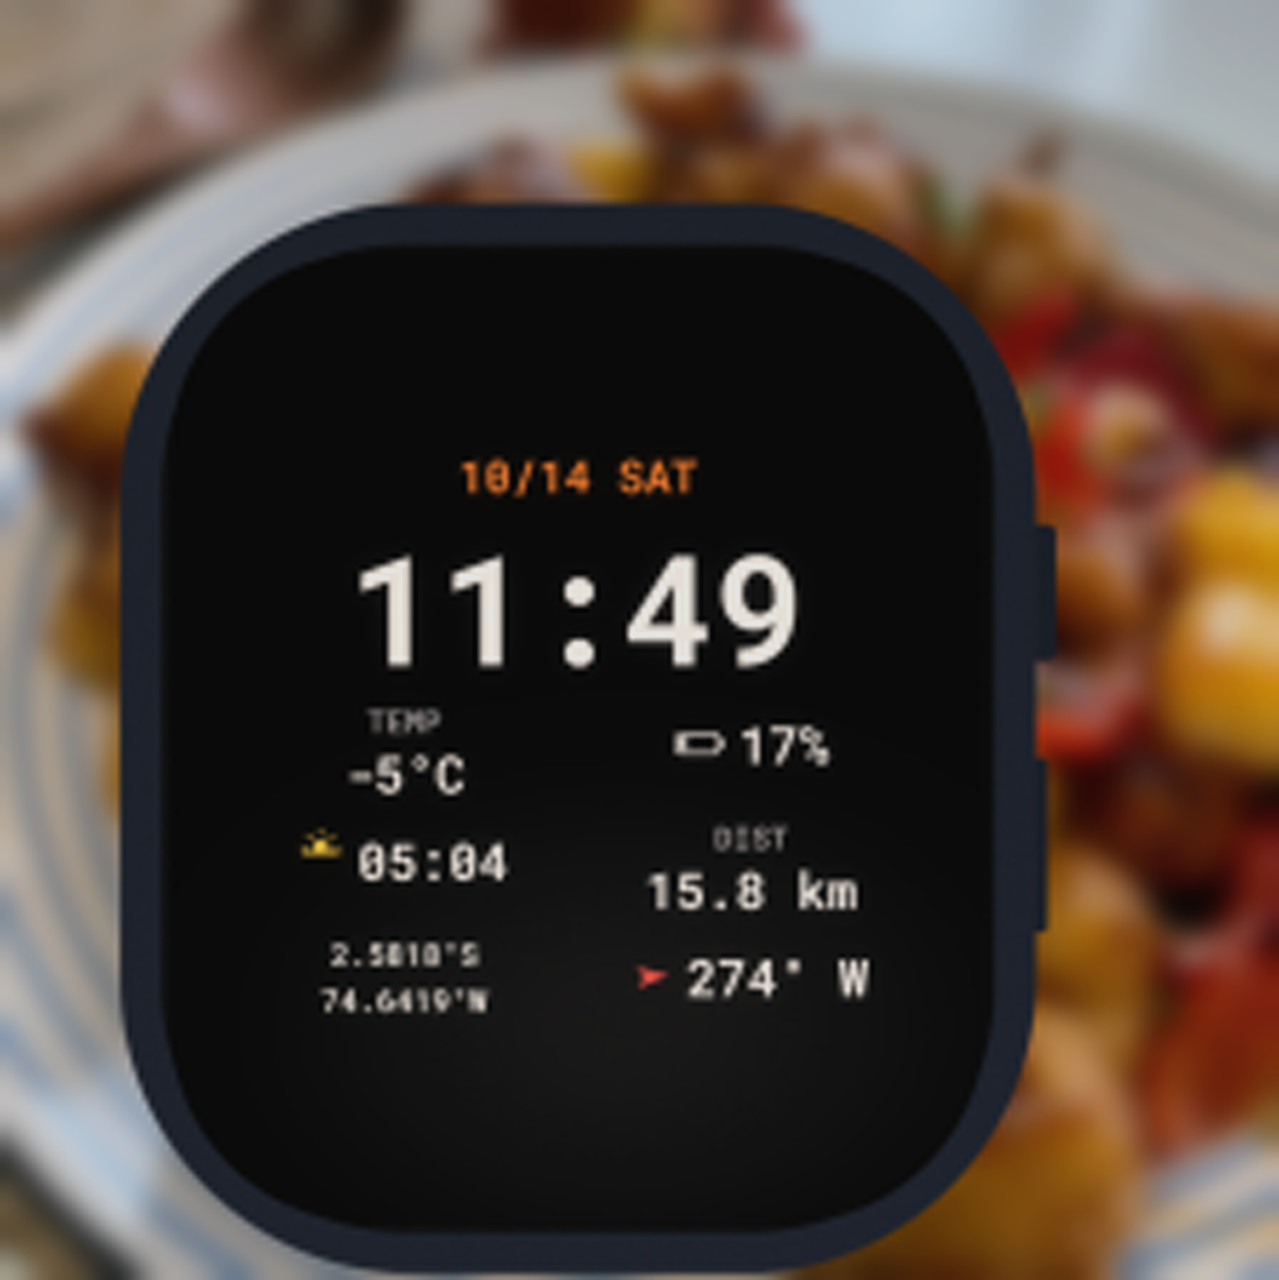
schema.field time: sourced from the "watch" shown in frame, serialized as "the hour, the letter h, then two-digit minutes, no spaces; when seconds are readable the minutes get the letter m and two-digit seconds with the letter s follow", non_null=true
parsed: 11h49
